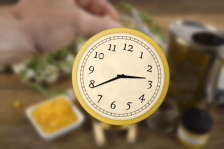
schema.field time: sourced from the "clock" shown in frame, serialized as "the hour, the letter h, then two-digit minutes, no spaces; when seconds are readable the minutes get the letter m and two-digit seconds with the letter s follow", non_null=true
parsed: 2h39
